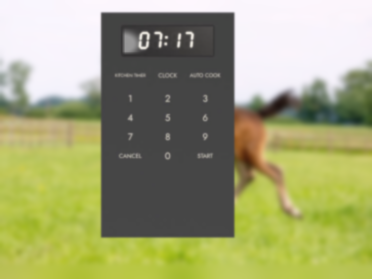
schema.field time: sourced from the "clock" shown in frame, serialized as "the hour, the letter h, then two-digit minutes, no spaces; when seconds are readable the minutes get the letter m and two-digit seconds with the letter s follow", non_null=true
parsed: 7h17
